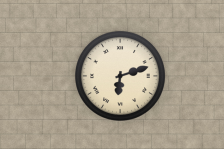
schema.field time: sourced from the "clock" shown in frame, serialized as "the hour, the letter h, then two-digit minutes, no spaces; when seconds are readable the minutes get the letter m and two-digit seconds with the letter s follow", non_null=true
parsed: 6h12
